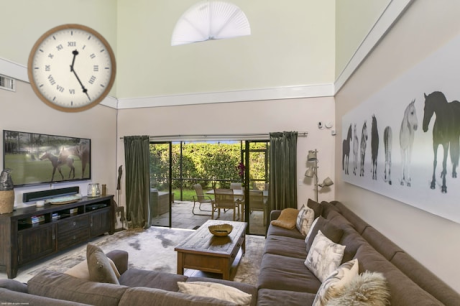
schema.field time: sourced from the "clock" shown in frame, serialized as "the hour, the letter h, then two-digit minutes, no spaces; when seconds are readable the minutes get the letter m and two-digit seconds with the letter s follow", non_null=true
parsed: 12h25
